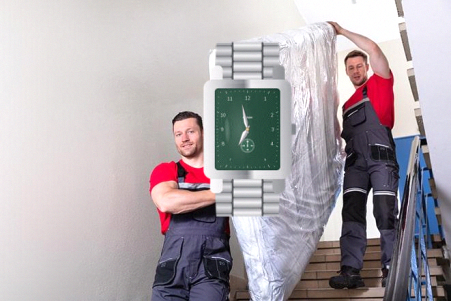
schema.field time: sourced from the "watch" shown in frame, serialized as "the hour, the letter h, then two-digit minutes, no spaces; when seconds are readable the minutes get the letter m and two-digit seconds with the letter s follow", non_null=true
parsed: 6h58
